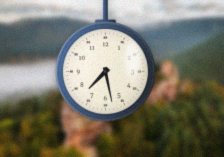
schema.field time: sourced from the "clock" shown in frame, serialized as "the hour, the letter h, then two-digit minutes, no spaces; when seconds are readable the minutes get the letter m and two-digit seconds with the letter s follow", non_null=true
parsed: 7h28
